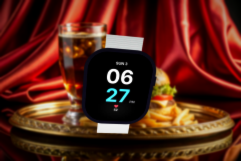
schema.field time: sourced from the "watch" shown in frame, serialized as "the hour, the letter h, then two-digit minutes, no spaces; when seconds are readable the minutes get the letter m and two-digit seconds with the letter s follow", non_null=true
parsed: 6h27
